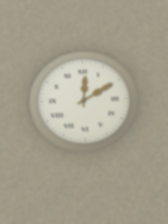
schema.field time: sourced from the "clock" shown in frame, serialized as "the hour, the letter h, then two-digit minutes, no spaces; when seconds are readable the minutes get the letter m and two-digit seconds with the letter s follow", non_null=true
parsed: 12h10
